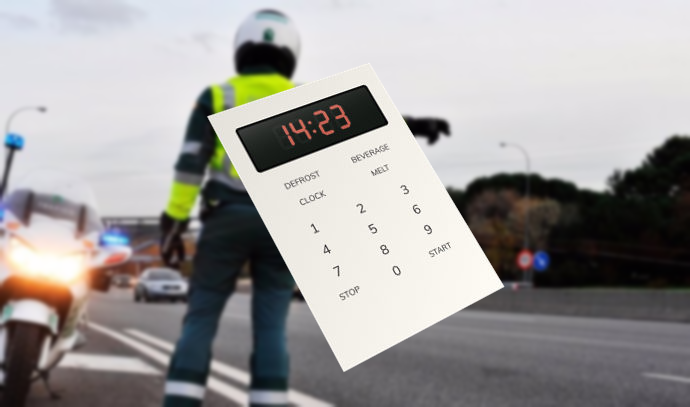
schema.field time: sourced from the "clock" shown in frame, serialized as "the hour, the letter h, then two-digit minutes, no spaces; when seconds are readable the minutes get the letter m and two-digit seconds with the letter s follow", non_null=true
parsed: 14h23
